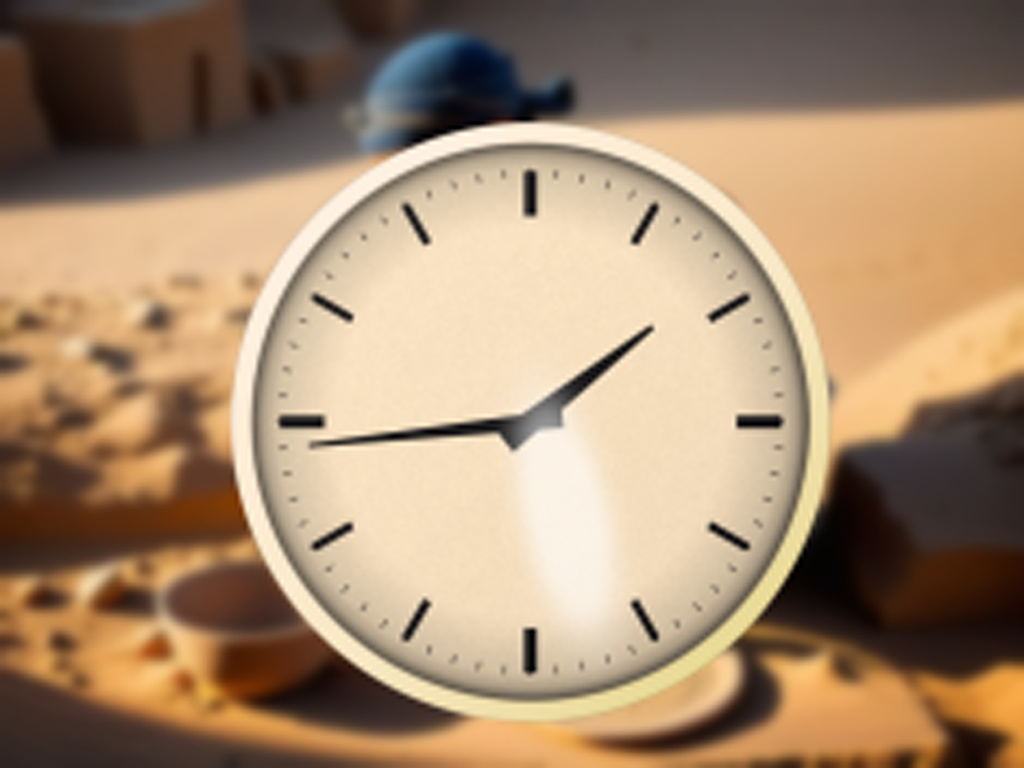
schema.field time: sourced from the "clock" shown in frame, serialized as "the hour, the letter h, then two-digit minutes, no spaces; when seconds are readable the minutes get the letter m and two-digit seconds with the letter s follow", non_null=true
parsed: 1h44
